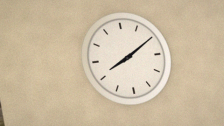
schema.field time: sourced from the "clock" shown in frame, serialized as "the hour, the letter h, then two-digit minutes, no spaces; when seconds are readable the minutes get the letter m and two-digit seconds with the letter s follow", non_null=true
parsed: 8h10
